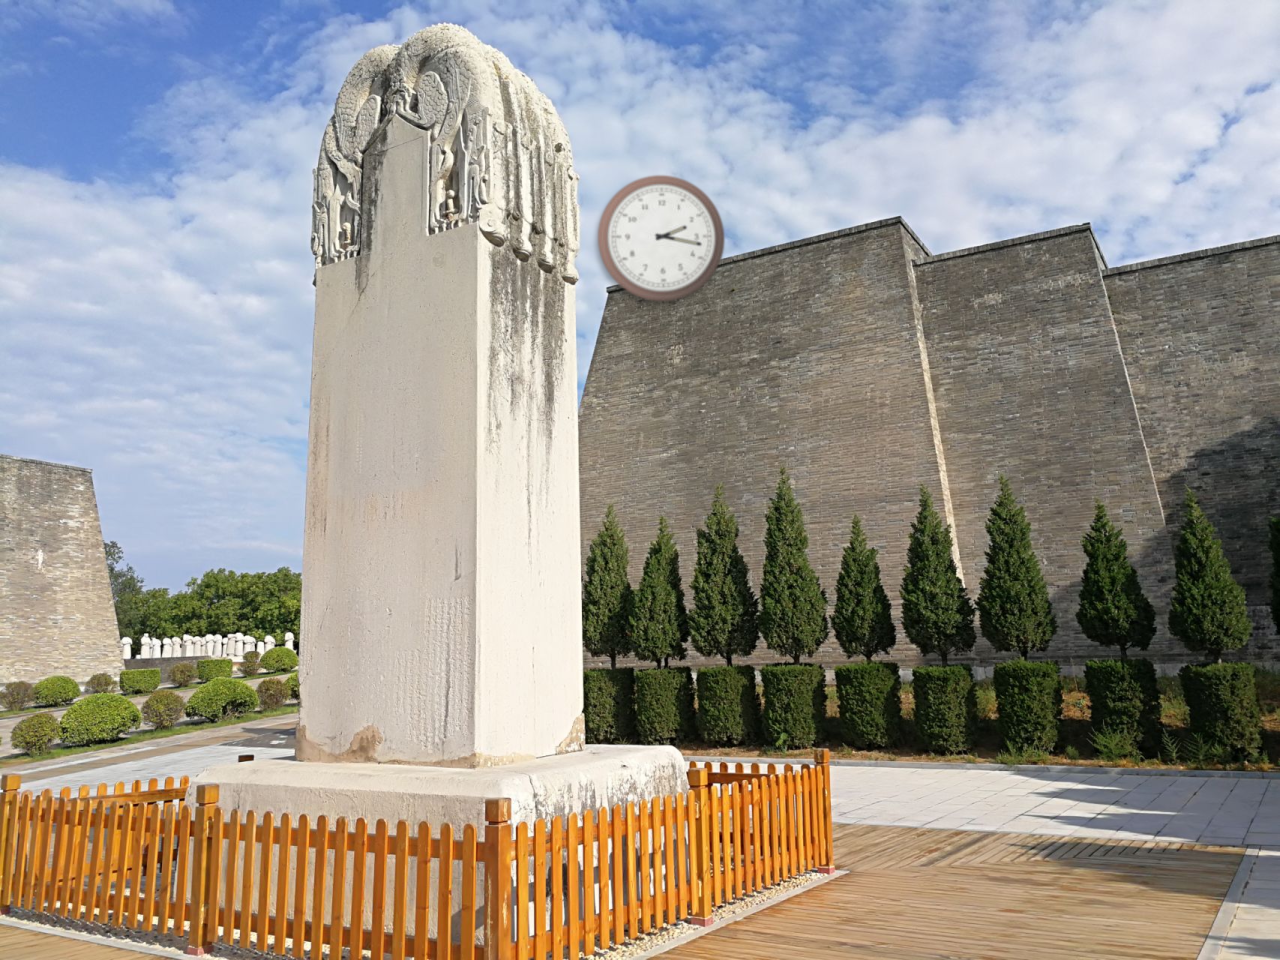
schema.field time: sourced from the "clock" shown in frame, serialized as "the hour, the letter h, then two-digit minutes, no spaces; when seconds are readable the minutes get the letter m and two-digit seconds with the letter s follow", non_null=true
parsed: 2h17
